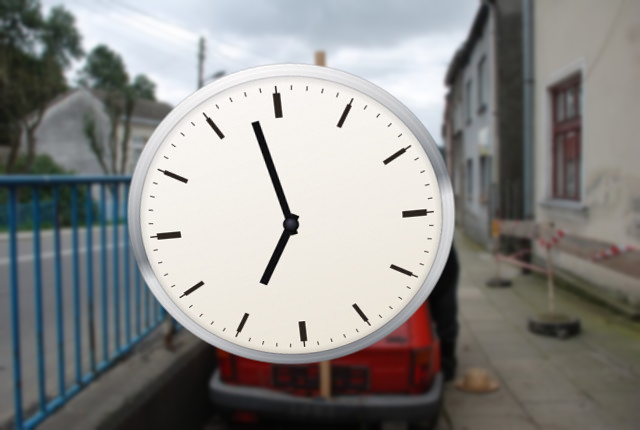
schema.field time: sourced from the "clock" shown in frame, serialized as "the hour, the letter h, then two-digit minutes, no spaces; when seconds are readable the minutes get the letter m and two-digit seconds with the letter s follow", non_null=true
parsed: 6h58
